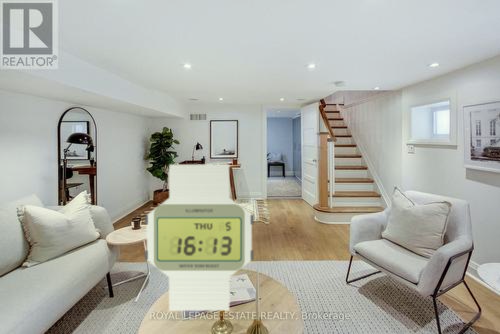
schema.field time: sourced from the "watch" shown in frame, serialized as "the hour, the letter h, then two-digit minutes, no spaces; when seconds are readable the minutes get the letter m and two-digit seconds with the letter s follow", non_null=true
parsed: 16h13
